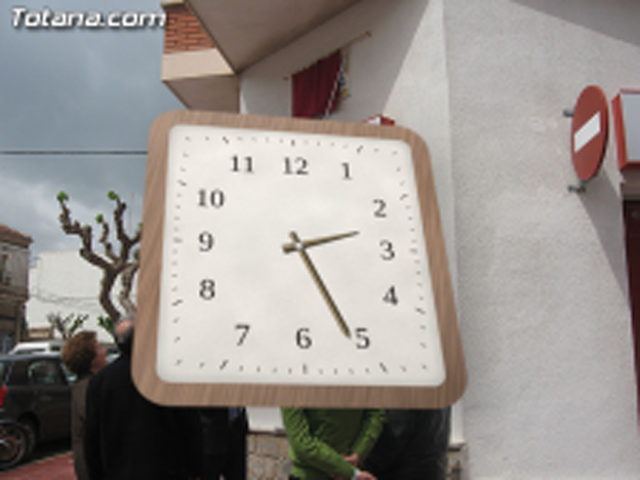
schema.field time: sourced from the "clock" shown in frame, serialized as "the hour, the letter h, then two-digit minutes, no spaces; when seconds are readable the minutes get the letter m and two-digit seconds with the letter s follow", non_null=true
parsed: 2h26
